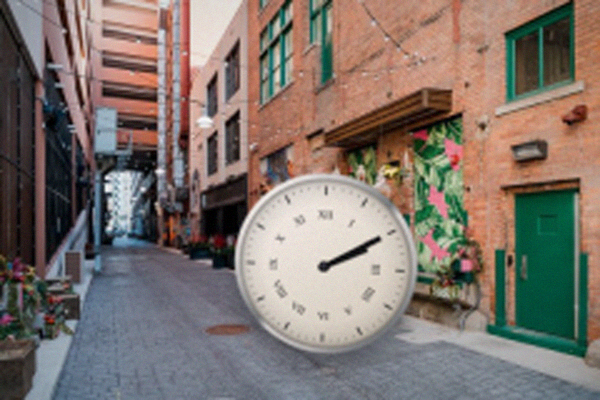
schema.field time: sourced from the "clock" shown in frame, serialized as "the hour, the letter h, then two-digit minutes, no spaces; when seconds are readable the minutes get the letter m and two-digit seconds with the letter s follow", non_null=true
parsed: 2h10
